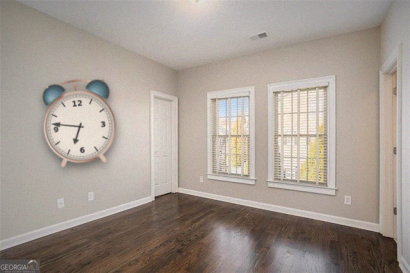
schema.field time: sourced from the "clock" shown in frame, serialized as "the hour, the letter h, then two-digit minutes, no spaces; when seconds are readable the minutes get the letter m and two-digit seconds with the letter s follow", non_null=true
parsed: 6h47
